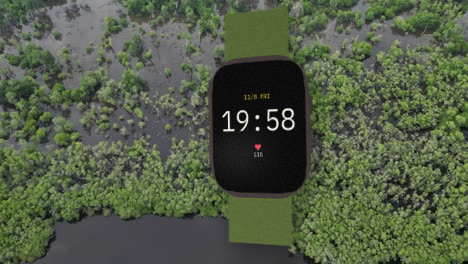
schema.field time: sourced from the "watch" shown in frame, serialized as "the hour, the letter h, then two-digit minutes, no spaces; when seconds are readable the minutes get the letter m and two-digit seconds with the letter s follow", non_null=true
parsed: 19h58
